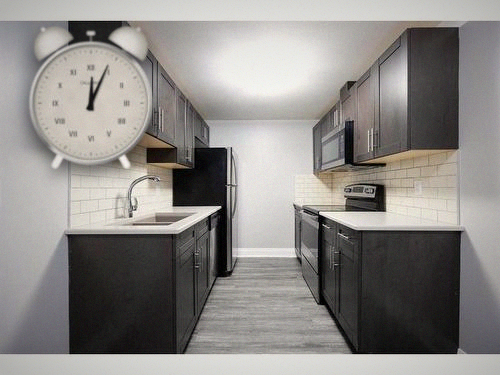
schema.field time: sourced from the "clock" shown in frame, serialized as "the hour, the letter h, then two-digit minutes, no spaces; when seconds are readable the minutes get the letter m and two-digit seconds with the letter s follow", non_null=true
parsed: 12h04
